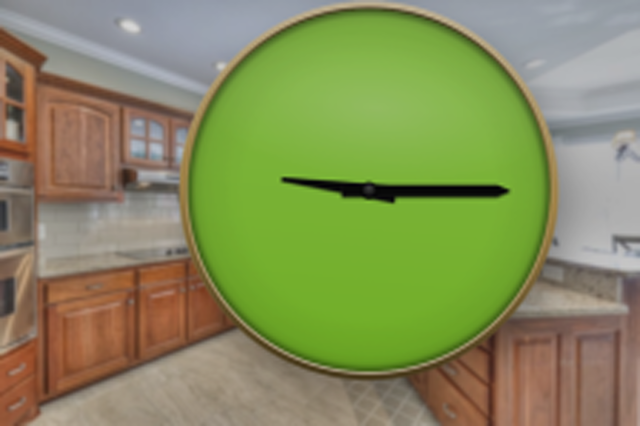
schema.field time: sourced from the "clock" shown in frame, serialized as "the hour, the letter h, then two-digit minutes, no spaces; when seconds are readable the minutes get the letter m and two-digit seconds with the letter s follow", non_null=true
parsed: 9h15
